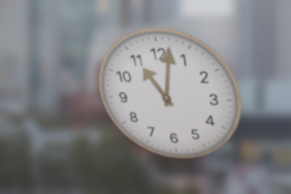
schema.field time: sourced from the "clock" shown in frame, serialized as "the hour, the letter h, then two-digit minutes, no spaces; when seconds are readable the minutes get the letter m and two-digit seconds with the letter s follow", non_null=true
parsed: 11h02
